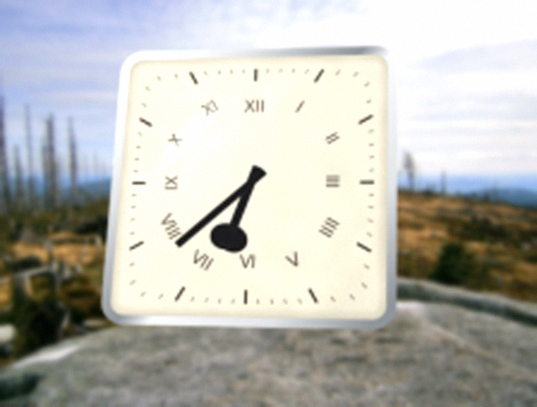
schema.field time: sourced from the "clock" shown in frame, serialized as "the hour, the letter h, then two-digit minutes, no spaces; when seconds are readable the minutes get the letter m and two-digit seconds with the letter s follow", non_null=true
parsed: 6h38
